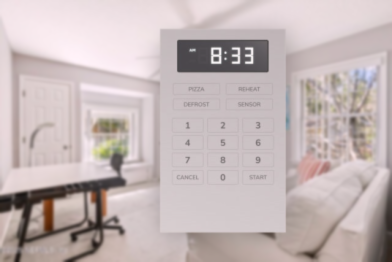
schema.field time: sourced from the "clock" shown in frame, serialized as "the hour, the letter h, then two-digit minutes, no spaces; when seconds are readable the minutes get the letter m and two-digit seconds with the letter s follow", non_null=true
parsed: 8h33
